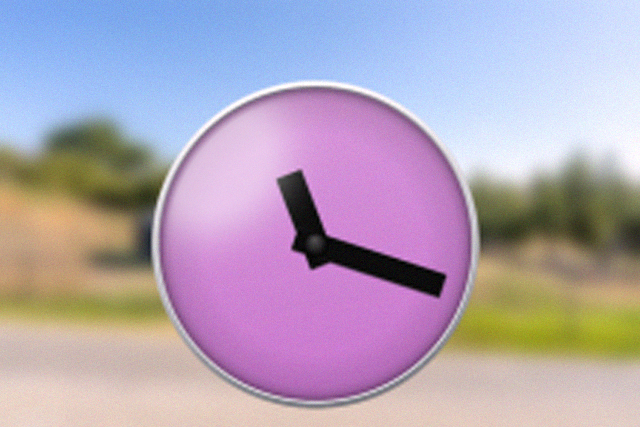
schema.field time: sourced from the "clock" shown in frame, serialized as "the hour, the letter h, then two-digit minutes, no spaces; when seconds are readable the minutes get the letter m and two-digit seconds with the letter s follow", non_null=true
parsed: 11h18
